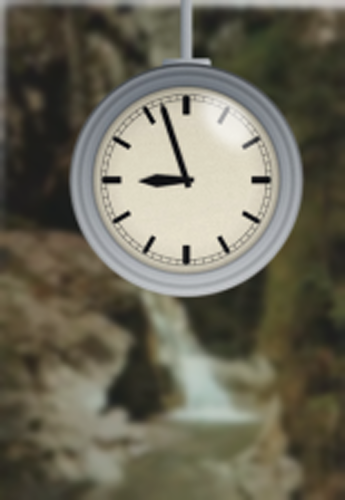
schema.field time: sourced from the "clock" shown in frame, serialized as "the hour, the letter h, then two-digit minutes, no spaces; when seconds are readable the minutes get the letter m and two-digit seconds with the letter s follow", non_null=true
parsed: 8h57
